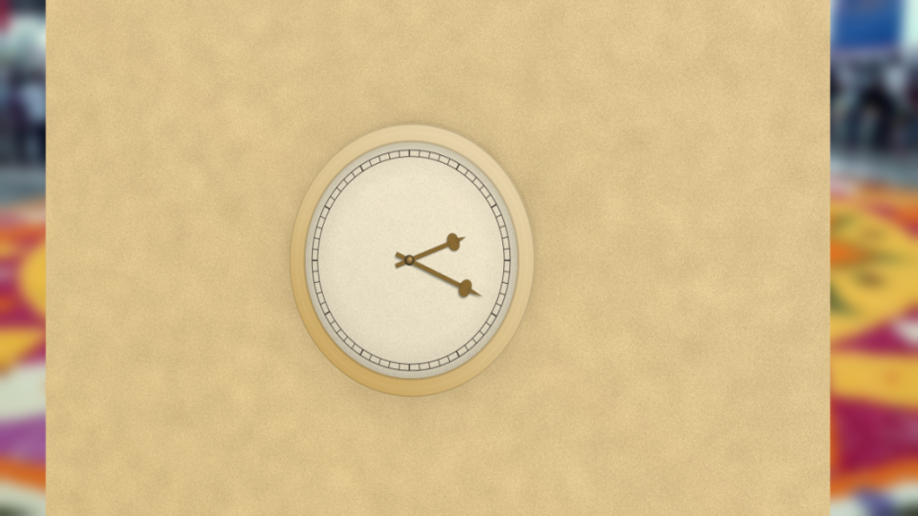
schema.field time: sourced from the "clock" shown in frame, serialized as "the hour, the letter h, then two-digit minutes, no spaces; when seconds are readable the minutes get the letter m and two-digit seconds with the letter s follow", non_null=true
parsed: 2h19
